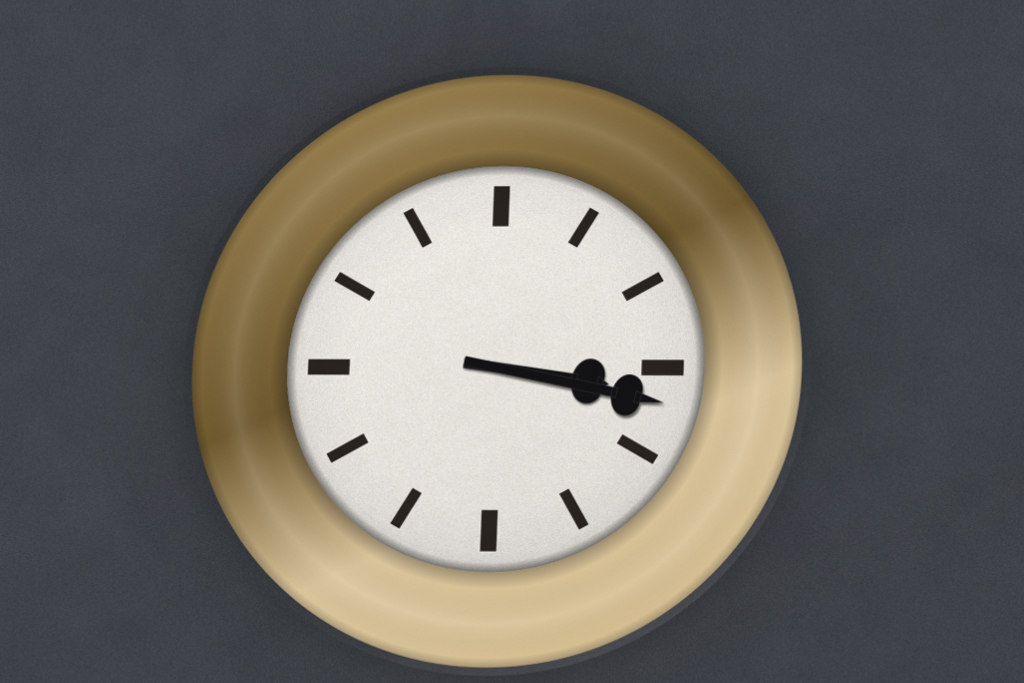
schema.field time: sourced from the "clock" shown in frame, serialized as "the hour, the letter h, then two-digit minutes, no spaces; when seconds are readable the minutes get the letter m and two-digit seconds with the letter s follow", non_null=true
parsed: 3h17
